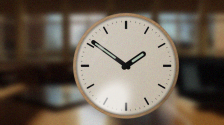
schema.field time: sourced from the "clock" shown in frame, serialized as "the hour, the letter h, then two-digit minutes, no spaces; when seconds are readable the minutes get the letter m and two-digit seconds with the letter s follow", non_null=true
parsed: 1h51
